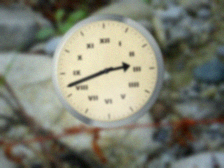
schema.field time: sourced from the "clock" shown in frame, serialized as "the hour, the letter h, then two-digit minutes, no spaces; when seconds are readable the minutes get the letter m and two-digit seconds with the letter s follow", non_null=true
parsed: 2h42
